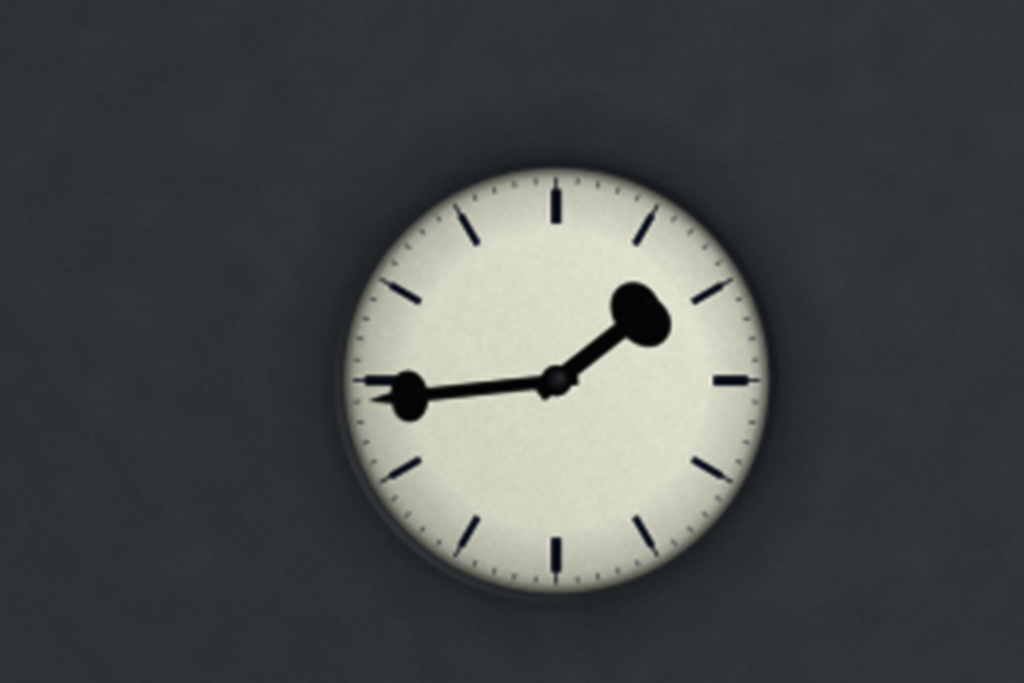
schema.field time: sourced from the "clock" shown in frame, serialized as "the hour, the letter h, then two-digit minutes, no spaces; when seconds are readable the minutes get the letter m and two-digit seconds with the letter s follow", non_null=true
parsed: 1h44
